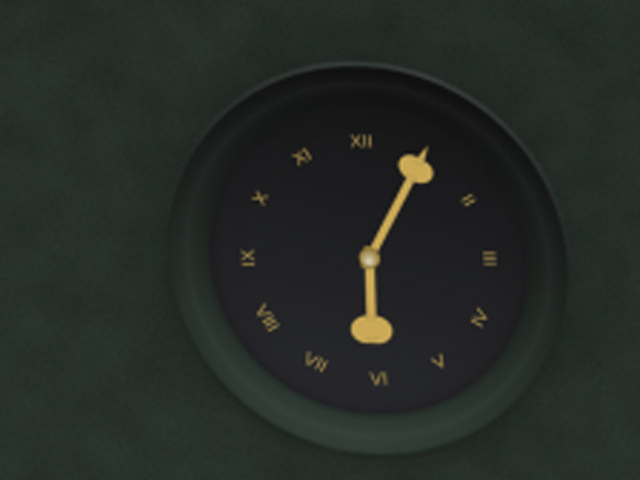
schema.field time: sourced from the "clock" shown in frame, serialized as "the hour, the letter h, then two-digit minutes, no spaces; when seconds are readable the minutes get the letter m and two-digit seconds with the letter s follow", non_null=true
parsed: 6h05
